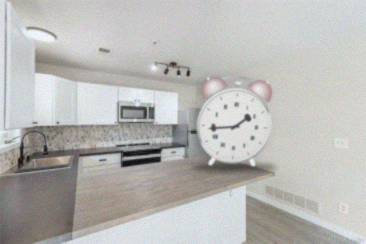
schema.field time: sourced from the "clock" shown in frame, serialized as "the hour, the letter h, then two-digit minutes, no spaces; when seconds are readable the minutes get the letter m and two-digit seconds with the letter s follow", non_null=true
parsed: 1h44
